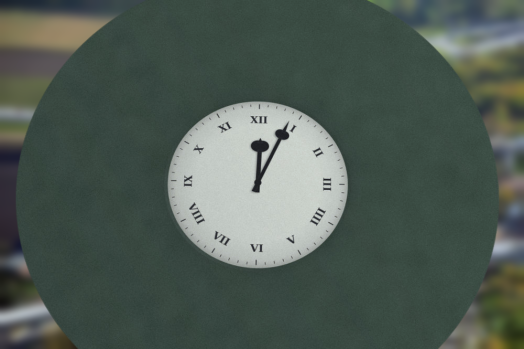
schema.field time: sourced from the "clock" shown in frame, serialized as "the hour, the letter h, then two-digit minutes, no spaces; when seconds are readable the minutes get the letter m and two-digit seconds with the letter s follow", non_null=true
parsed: 12h04
